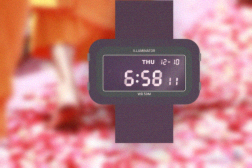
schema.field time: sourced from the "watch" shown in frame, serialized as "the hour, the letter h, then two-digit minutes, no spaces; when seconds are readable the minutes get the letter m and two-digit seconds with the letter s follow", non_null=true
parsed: 6h58m11s
